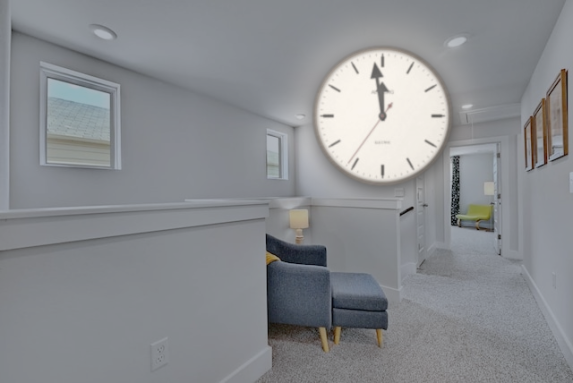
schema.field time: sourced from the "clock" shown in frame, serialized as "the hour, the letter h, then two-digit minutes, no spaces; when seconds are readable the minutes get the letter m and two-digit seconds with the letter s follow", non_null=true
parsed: 11h58m36s
